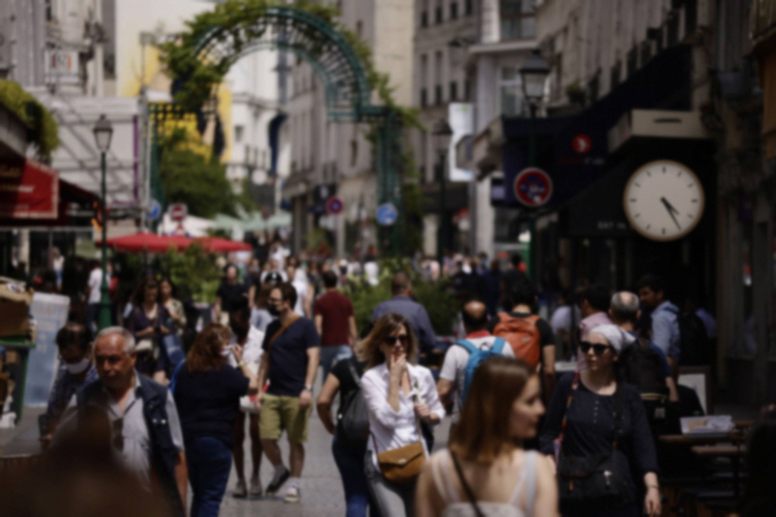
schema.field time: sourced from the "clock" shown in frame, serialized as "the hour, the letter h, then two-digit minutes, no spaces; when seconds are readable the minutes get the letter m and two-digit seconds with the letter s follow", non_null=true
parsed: 4h25
